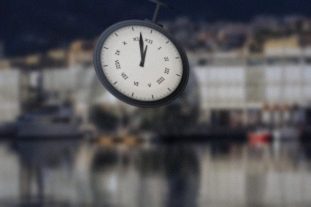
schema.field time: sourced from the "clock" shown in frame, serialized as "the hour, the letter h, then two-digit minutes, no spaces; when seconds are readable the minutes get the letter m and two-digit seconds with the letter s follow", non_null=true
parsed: 11h57
